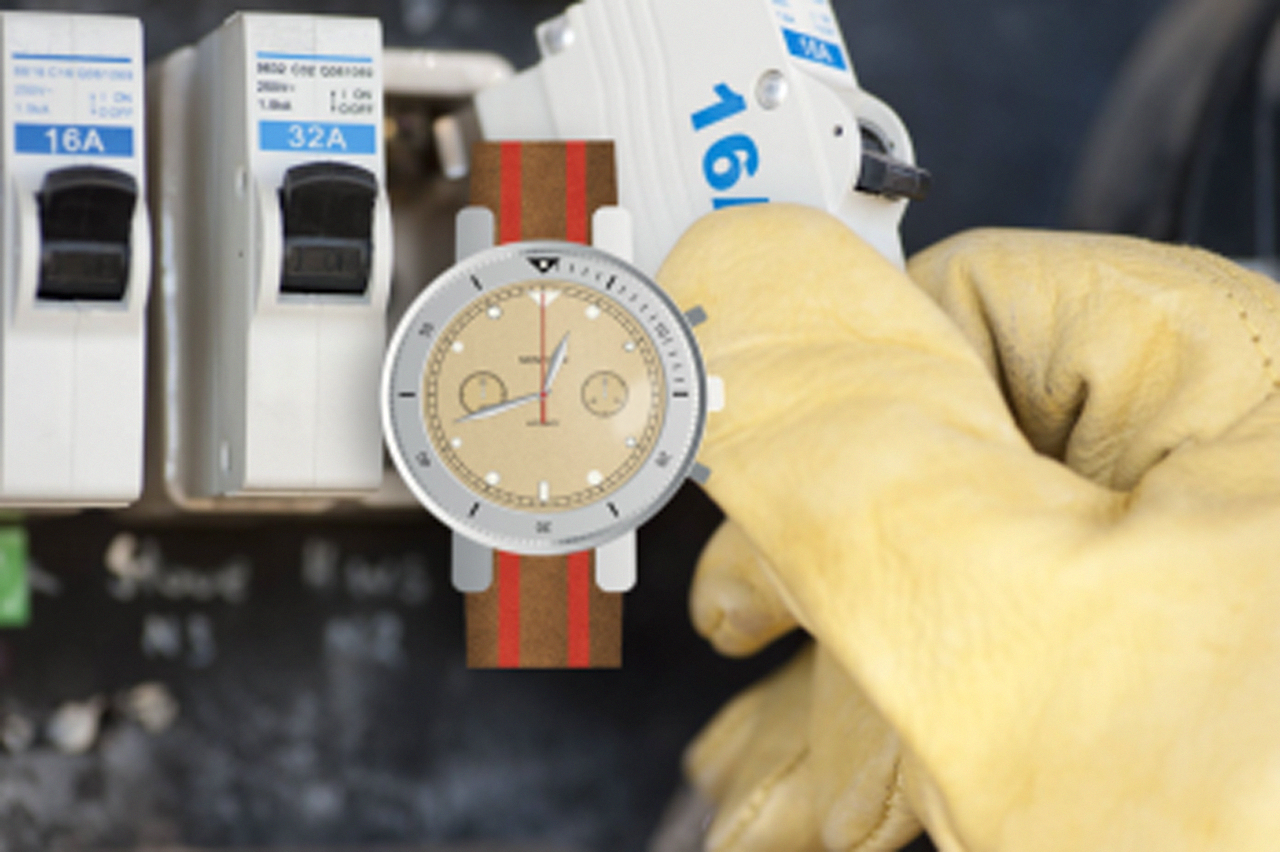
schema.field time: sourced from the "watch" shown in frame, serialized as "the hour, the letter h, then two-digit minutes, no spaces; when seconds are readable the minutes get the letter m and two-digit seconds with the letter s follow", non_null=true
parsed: 12h42
